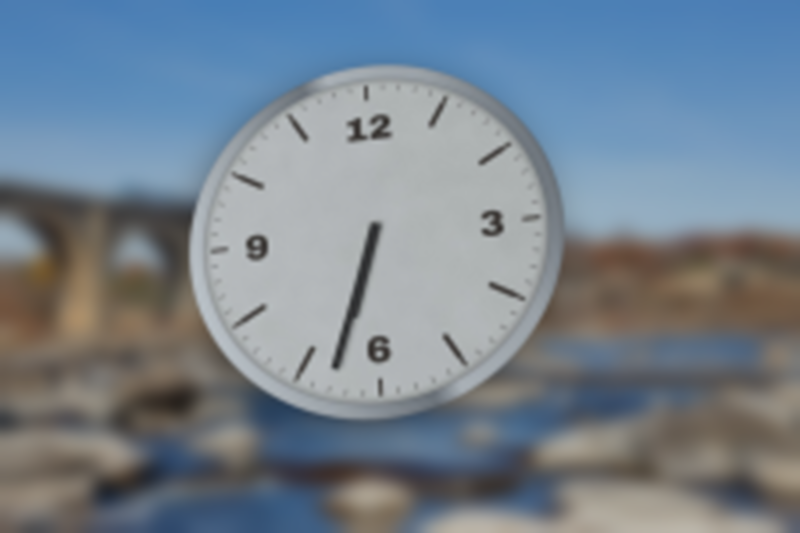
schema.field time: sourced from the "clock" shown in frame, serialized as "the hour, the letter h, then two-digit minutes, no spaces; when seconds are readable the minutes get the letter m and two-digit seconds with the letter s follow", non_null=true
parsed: 6h33
